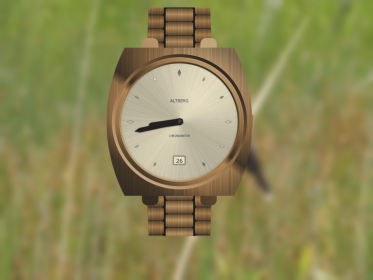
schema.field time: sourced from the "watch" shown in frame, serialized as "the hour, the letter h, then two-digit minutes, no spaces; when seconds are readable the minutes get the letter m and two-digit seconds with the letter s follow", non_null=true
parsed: 8h43
